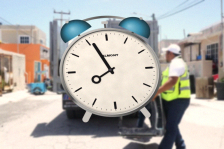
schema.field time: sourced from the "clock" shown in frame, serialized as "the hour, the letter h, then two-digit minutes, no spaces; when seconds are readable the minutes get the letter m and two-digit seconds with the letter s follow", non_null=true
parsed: 7h56
